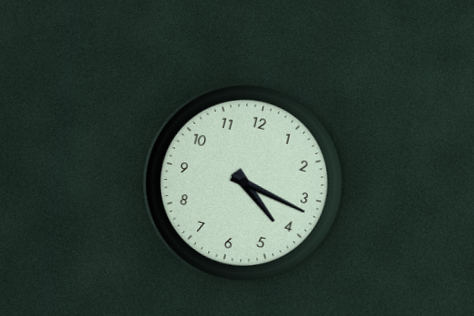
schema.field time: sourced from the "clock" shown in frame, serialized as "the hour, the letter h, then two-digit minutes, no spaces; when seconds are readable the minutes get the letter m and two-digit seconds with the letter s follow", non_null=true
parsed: 4h17
